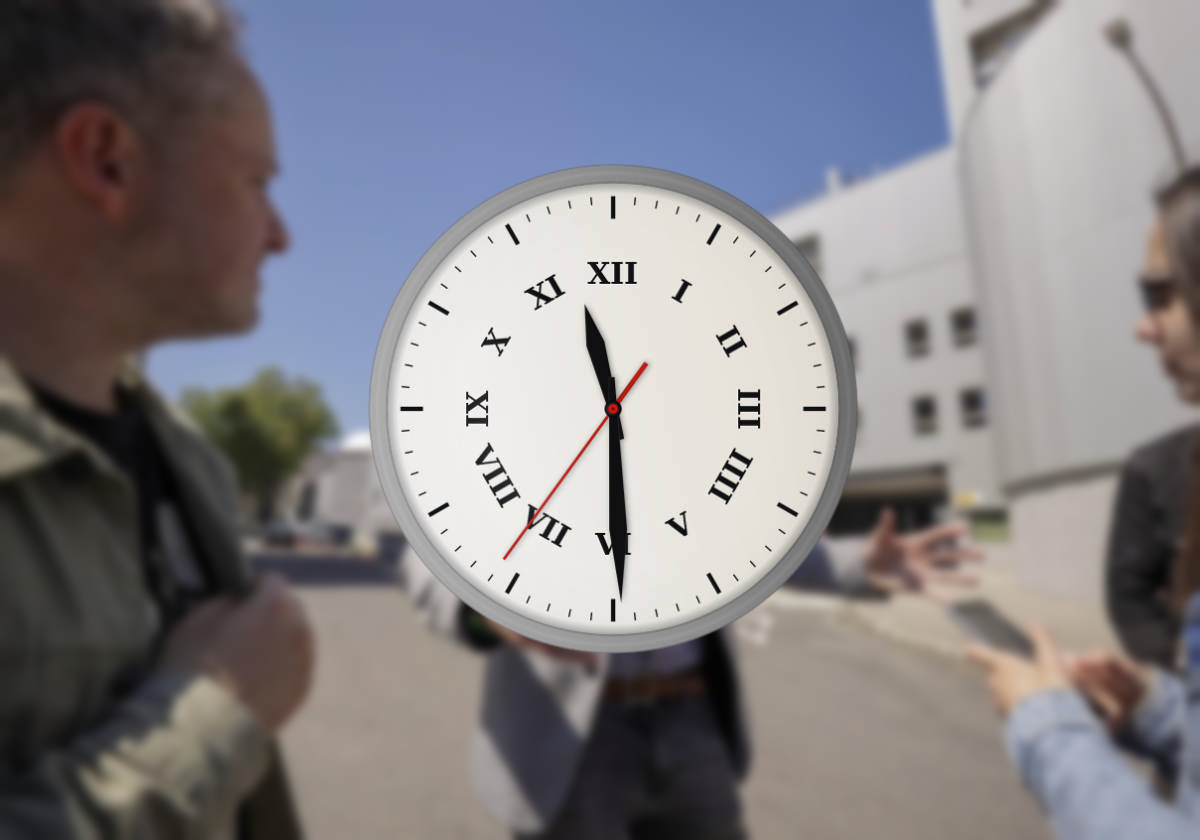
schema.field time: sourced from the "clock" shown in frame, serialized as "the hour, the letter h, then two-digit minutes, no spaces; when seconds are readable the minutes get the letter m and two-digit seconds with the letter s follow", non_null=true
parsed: 11h29m36s
